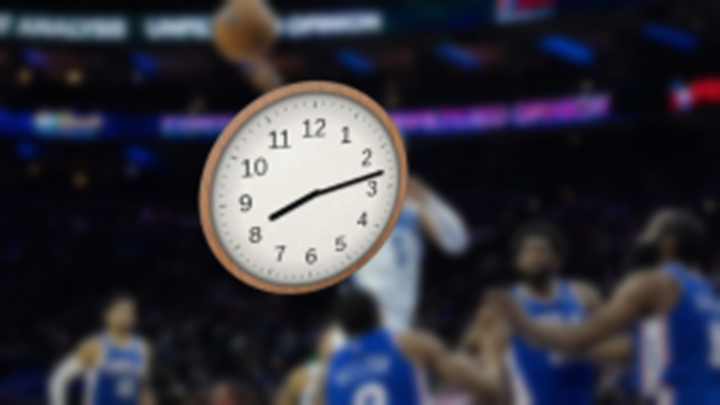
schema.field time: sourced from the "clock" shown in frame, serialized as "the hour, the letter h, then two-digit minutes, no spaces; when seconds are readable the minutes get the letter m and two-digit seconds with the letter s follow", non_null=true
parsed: 8h13
